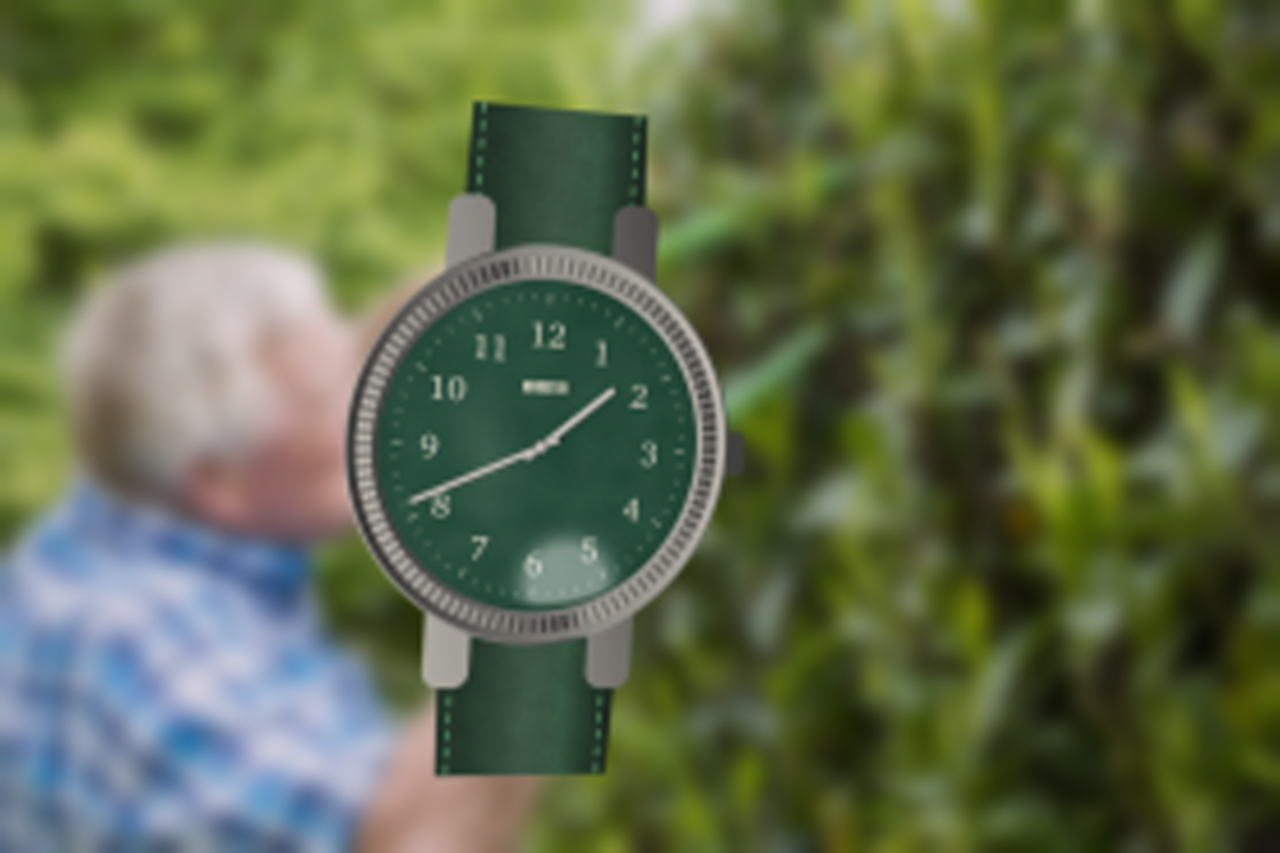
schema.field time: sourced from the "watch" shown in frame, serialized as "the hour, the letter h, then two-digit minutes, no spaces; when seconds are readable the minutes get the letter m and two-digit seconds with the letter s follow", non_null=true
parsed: 1h41
